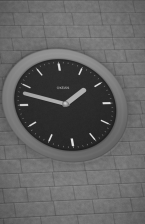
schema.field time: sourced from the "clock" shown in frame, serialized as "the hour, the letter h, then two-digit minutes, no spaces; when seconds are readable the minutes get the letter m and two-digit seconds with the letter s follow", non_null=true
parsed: 1h48
